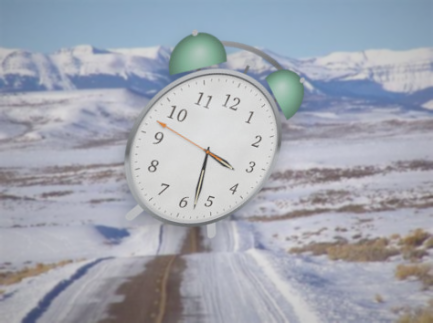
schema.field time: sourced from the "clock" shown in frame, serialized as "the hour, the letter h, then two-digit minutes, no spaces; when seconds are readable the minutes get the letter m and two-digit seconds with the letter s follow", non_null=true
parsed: 3h27m47s
